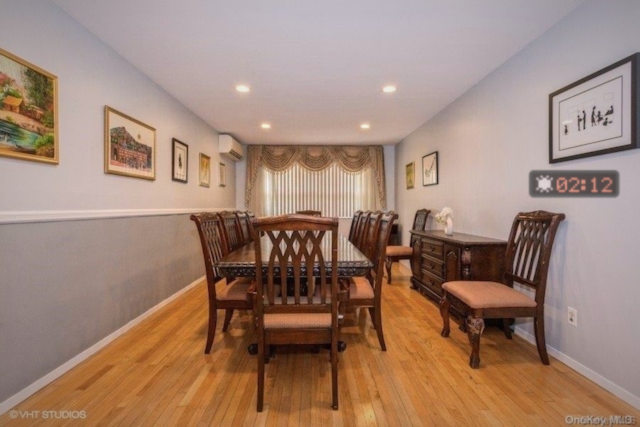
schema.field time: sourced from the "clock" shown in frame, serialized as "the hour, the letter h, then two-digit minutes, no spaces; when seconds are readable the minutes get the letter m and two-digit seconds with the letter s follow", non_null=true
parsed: 2h12
